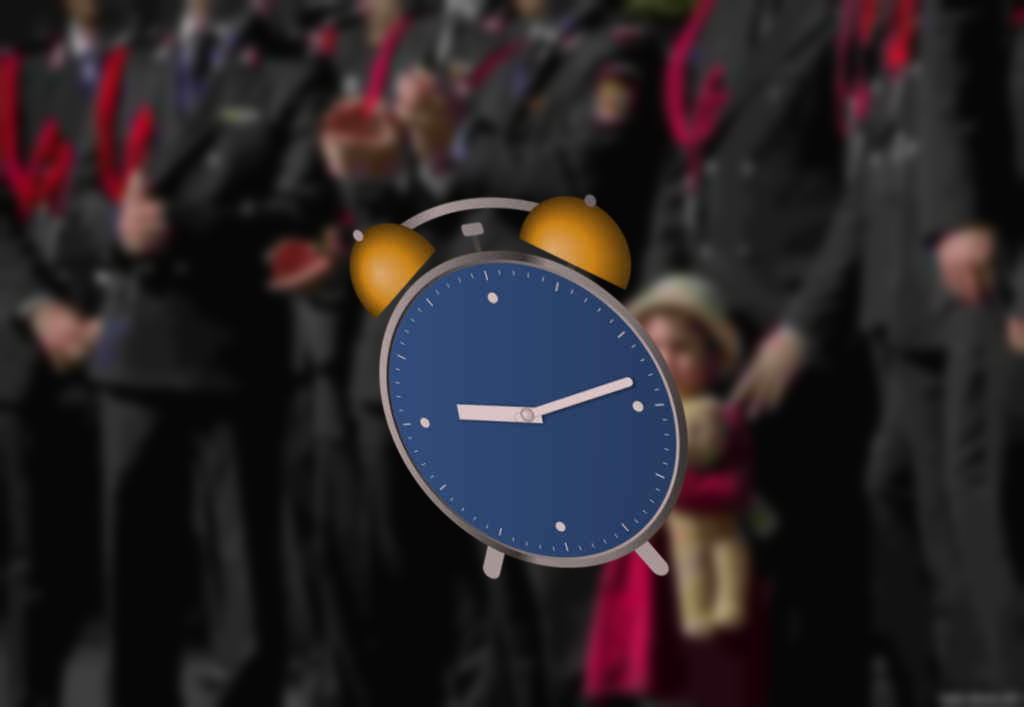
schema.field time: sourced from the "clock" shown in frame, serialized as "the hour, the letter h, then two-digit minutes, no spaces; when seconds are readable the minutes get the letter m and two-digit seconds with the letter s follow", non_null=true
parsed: 9h13
